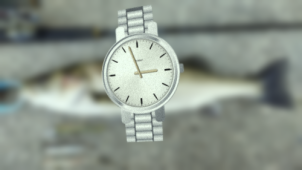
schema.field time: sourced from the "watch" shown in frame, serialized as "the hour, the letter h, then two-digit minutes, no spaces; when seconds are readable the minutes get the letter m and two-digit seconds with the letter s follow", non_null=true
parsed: 2h57
